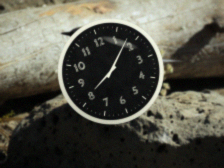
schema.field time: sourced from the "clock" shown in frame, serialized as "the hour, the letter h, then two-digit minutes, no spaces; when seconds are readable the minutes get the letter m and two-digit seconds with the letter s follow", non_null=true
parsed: 8h08
